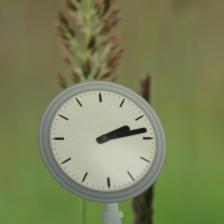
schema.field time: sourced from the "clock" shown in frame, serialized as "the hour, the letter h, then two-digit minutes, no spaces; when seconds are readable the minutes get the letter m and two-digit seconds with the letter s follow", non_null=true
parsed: 2h13
